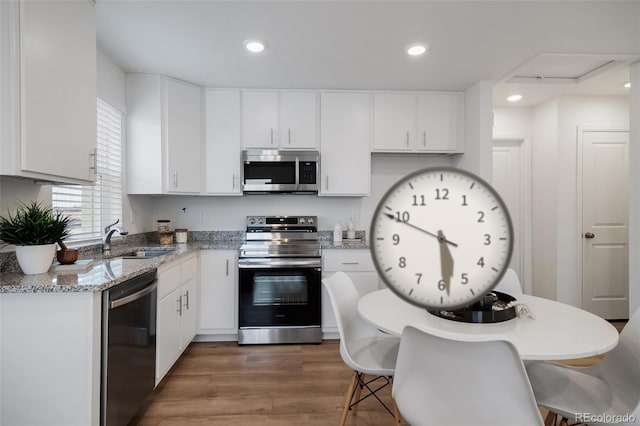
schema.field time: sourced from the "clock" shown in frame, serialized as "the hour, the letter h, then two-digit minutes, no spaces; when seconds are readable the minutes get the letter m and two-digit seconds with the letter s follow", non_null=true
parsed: 5h28m49s
